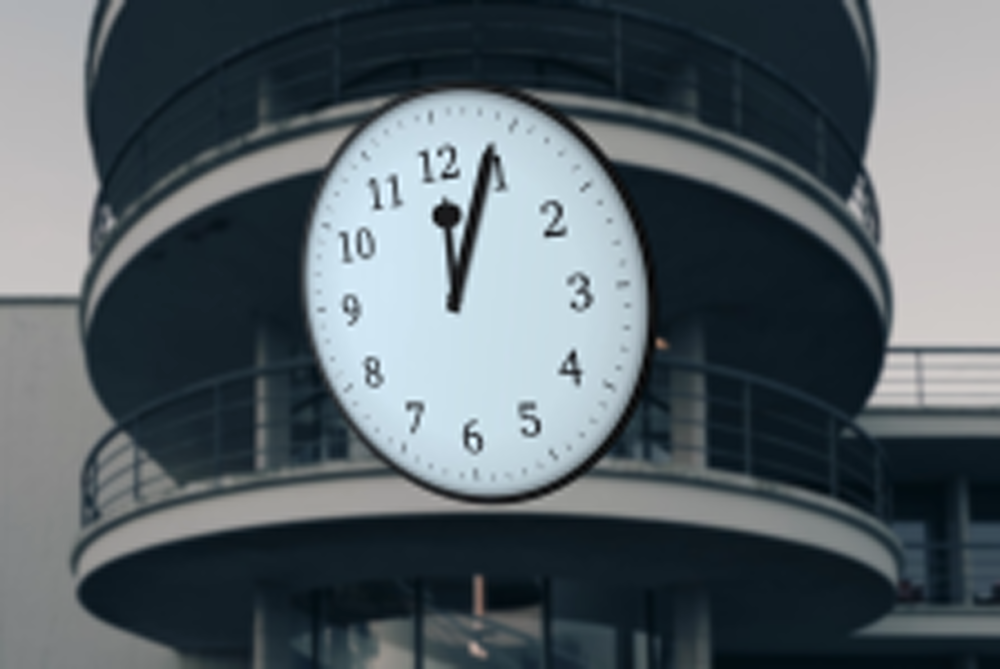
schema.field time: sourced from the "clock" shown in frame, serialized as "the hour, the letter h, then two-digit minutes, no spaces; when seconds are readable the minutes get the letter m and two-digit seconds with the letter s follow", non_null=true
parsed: 12h04
